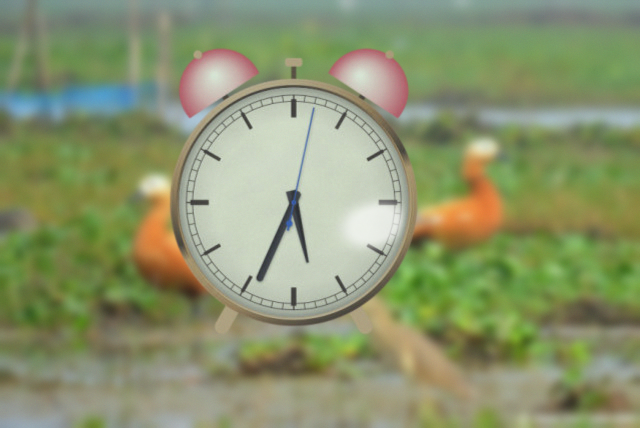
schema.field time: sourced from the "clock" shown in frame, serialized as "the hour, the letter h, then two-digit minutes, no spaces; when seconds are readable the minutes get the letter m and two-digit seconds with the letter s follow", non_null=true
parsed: 5h34m02s
